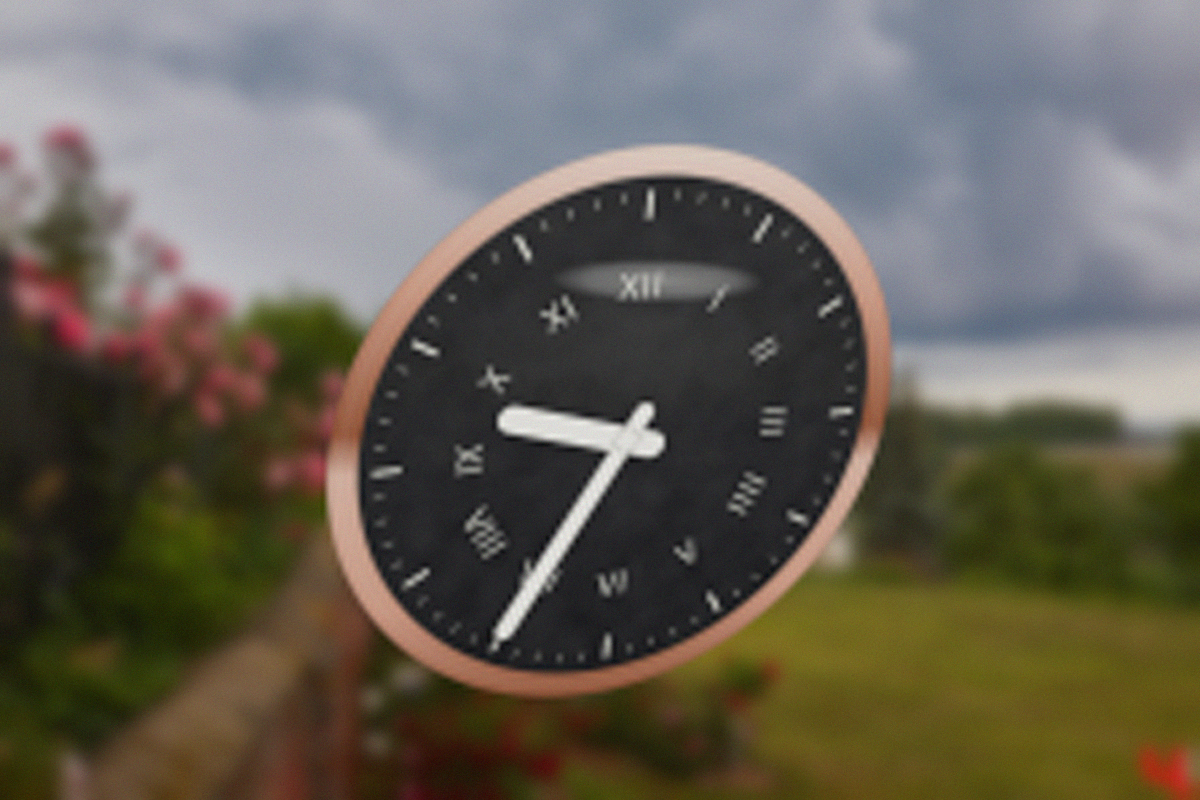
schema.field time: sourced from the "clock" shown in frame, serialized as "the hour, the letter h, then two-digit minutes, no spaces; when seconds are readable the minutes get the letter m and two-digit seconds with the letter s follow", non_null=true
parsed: 9h35
